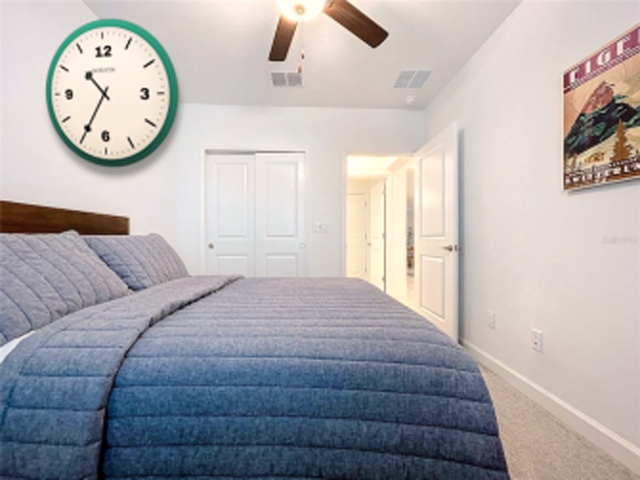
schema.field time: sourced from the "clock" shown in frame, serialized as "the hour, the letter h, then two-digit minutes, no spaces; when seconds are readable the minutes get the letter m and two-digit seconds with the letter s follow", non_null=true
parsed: 10h35
